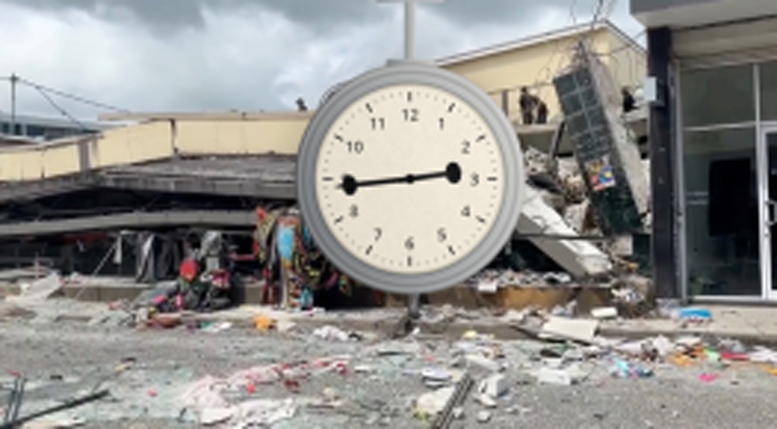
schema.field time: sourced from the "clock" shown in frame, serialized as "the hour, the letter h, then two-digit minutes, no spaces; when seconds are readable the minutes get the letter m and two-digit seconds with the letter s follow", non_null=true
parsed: 2h44
